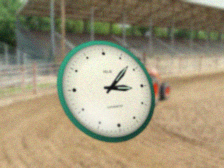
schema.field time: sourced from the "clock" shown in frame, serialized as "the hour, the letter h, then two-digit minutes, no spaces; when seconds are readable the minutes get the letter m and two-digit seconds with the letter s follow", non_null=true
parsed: 3h08
